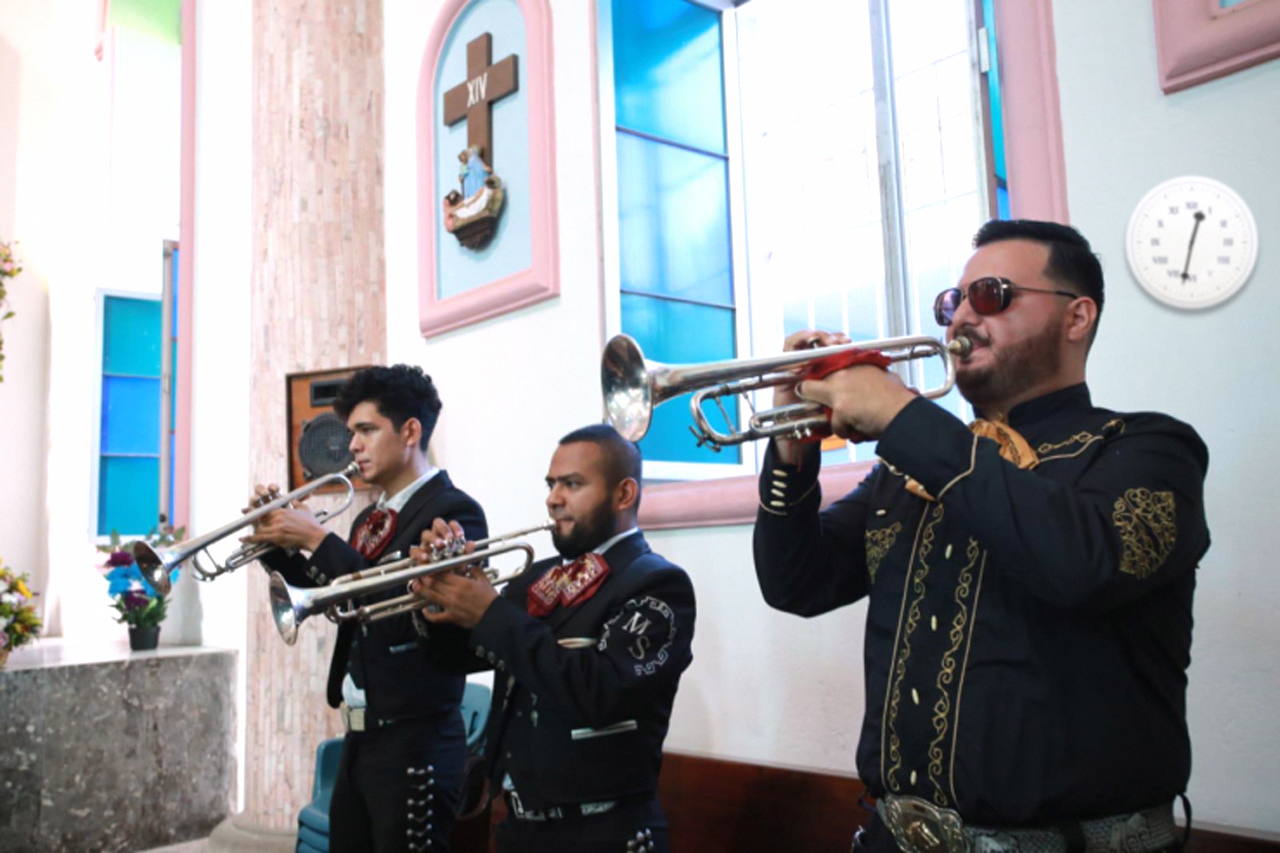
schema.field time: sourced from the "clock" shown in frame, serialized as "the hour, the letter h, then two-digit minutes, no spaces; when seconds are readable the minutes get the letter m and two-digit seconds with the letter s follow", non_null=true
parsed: 12h32
